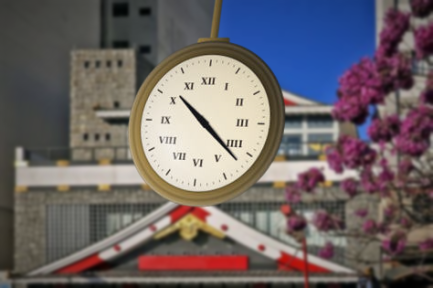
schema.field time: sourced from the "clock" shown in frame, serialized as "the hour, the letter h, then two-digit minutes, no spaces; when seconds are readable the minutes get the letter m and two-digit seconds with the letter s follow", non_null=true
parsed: 10h22
